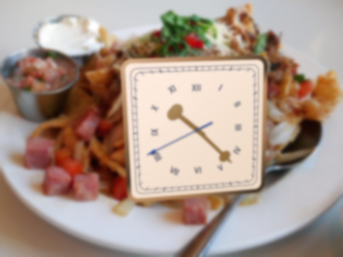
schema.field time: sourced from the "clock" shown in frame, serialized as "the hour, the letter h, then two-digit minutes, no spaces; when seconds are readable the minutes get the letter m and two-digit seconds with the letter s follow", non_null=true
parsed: 10h22m41s
